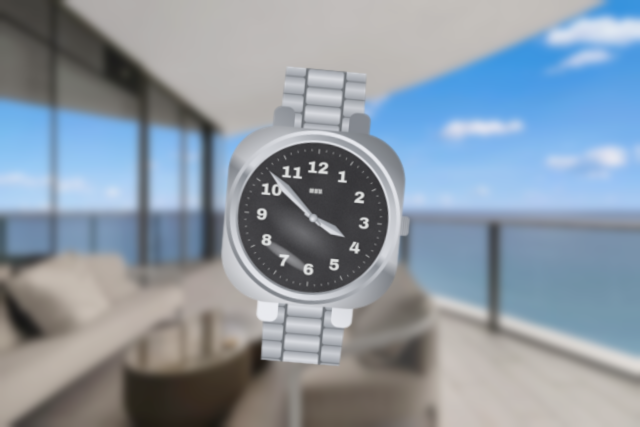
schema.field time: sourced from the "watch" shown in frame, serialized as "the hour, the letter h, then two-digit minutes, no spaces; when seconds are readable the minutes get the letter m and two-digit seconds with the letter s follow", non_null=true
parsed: 3h52
